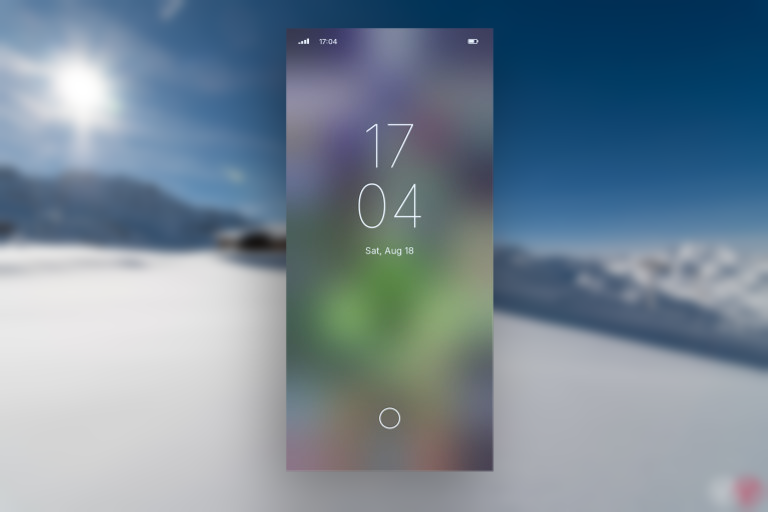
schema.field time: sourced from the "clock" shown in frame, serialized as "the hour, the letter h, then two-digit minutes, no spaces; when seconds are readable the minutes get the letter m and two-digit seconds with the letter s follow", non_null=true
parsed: 17h04
